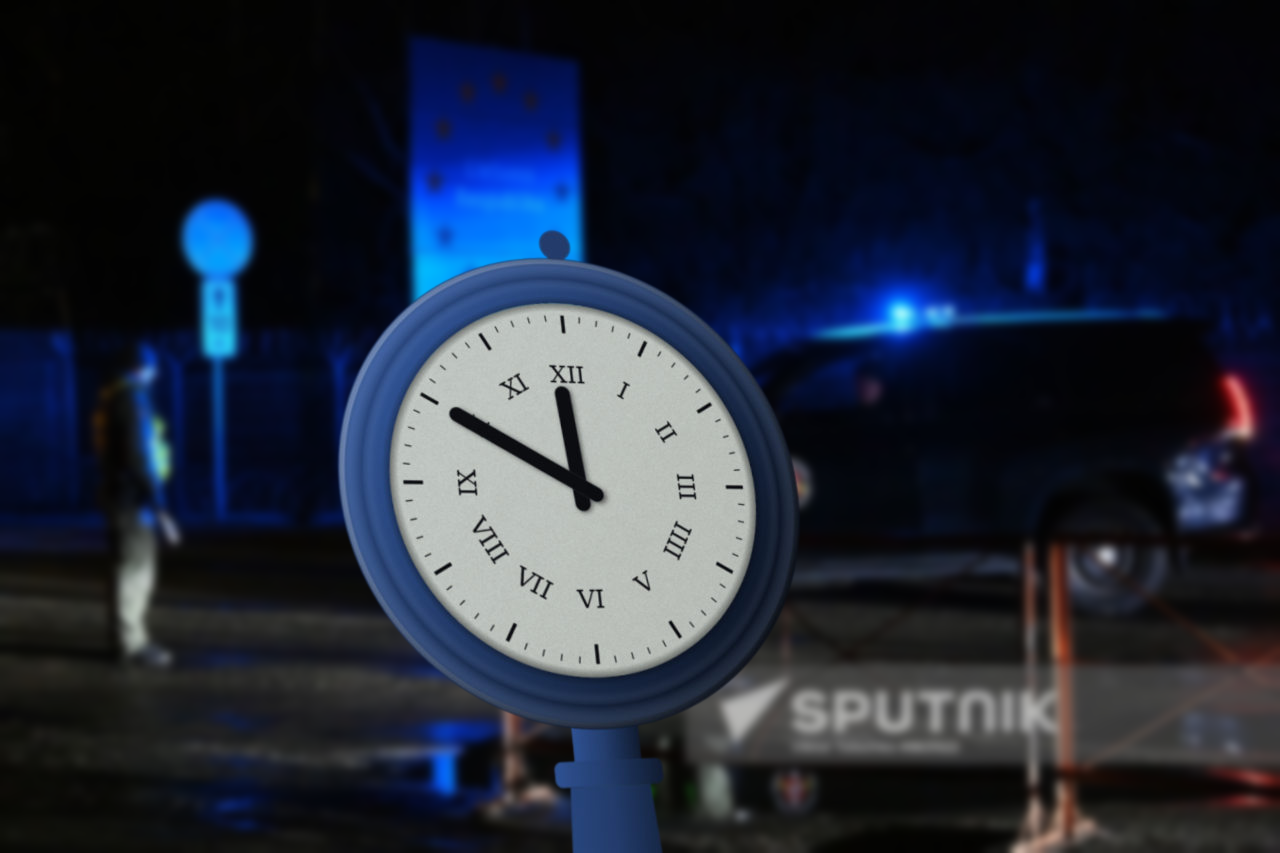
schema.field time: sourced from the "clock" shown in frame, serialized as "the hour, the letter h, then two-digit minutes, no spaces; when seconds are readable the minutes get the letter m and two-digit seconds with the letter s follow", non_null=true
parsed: 11h50
